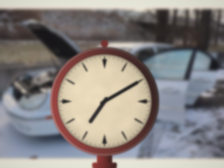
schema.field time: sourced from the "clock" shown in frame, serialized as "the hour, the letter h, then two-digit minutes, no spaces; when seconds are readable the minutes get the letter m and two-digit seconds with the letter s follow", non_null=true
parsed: 7h10
